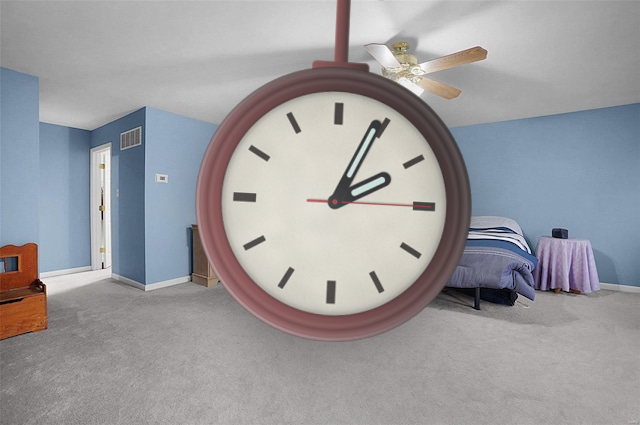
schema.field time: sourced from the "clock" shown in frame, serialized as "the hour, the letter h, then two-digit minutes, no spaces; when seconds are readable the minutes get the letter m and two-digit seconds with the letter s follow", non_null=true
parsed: 2h04m15s
